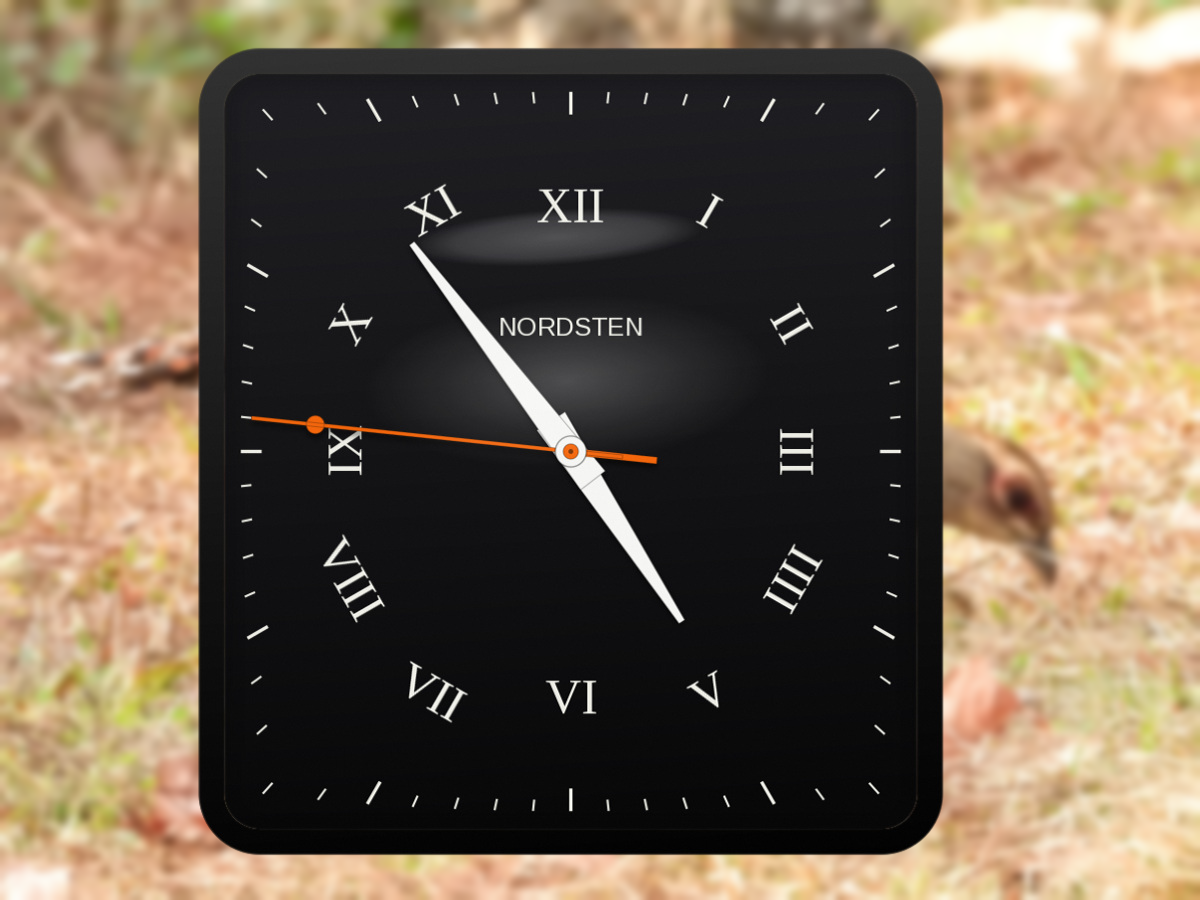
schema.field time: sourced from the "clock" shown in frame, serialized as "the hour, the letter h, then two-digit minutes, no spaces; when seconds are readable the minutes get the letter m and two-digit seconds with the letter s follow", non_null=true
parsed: 4h53m46s
